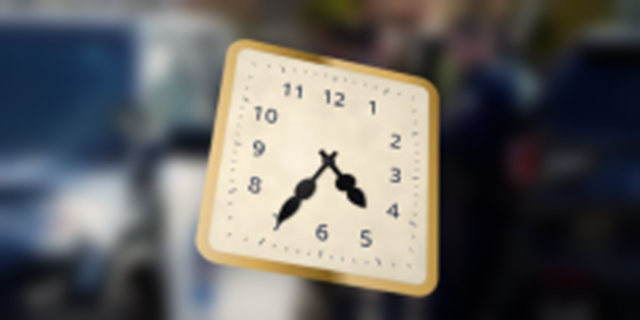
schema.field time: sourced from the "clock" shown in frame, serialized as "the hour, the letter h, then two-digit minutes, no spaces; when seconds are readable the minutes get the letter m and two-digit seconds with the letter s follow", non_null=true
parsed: 4h35
